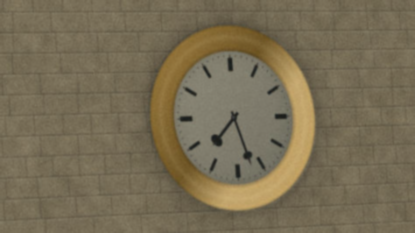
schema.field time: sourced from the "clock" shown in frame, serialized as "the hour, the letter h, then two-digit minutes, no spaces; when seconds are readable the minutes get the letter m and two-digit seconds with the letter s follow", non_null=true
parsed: 7h27
